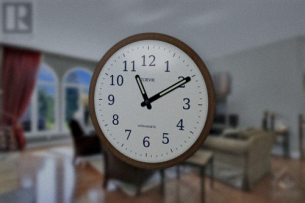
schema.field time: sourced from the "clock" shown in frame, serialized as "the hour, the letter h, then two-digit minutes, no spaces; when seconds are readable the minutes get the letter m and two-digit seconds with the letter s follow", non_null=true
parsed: 11h10
